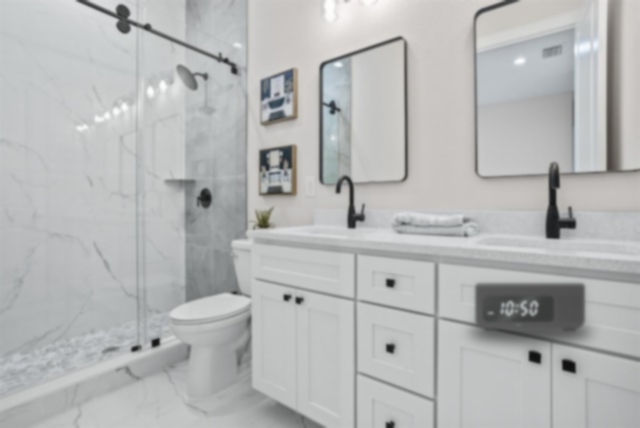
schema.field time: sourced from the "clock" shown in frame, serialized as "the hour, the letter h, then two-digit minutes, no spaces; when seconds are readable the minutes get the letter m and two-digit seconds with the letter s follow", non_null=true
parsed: 10h50
